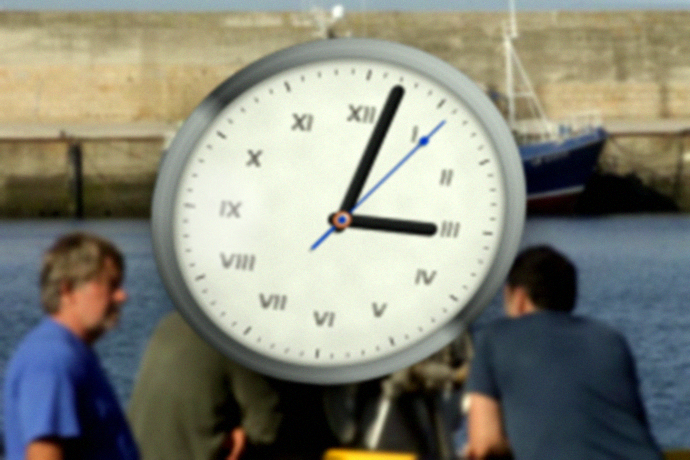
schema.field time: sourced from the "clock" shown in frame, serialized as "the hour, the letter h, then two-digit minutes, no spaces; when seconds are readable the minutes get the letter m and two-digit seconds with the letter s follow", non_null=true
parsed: 3h02m06s
